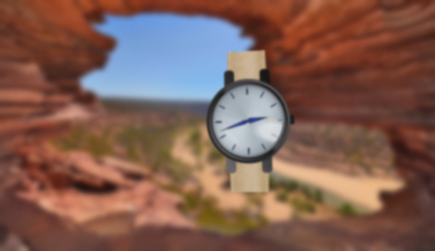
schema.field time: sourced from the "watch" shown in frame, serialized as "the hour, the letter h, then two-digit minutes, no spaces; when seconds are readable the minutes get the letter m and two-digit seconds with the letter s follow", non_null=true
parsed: 2h42
